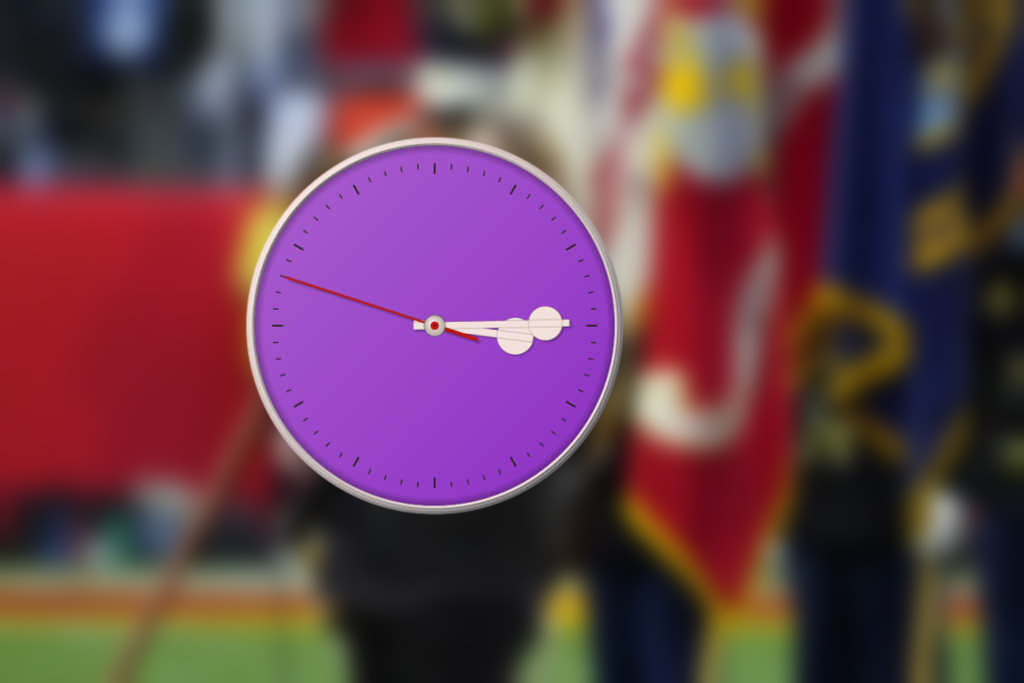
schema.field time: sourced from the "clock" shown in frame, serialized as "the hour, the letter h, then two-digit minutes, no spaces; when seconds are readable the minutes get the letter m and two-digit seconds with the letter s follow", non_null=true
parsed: 3h14m48s
